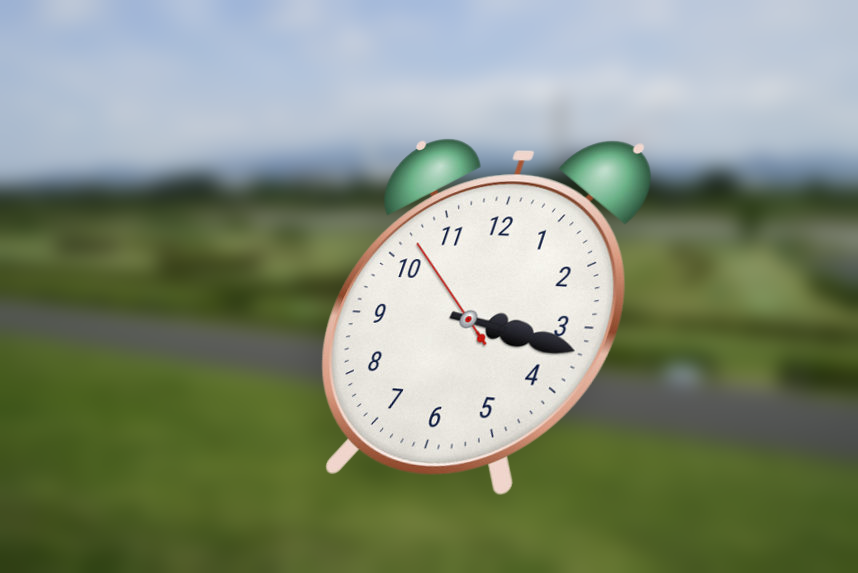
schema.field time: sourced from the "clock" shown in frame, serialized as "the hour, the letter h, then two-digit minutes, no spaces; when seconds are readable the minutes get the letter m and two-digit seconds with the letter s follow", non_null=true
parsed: 3h16m52s
